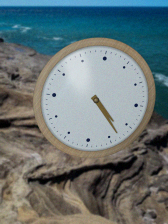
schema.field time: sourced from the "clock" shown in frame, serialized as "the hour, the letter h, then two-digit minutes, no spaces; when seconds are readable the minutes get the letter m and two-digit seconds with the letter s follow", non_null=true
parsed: 4h23
